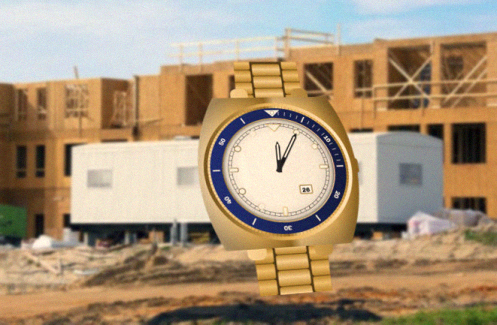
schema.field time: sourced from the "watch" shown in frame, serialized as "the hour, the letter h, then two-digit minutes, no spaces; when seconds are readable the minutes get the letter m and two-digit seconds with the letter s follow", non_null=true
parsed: 12h05
